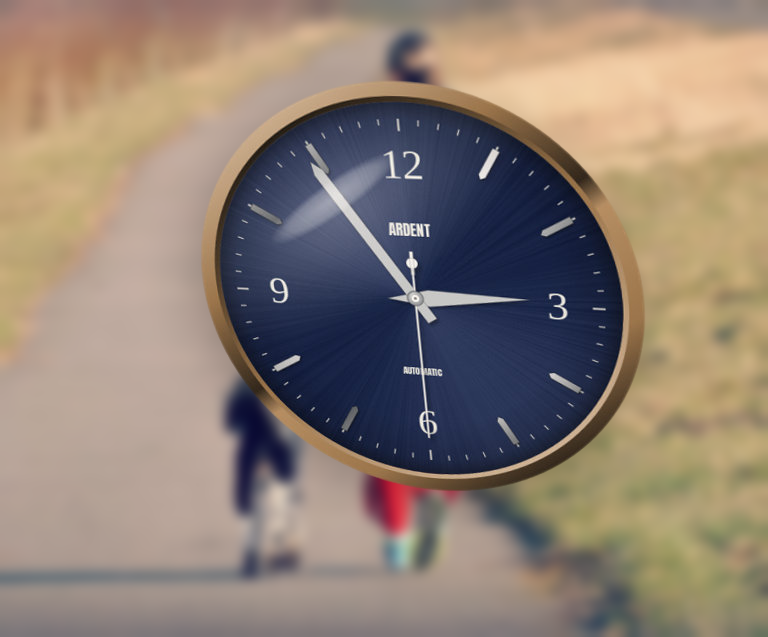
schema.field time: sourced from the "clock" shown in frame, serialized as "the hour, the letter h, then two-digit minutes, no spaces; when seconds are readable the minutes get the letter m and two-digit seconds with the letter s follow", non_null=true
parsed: 2h54m30s
